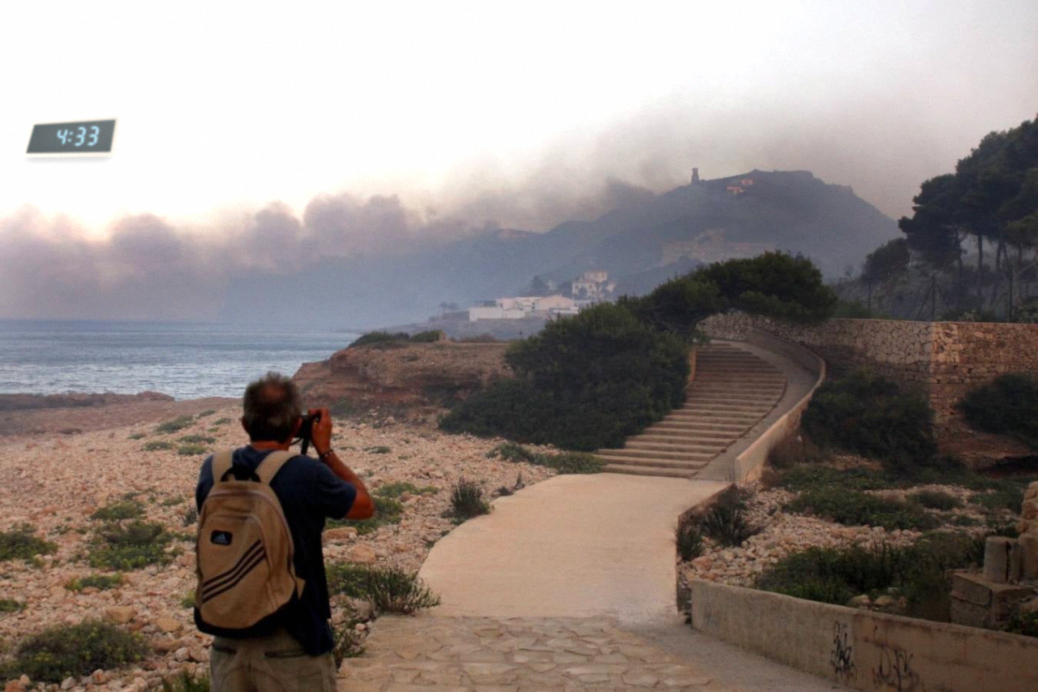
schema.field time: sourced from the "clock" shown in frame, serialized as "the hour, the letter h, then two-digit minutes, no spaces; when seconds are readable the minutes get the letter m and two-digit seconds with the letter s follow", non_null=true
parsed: 4h33
